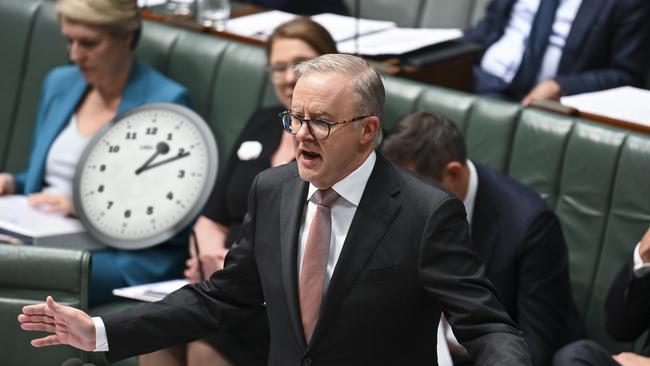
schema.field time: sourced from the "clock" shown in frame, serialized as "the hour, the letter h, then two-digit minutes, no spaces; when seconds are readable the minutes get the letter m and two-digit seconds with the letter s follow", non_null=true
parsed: 1h11
